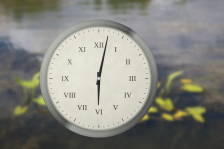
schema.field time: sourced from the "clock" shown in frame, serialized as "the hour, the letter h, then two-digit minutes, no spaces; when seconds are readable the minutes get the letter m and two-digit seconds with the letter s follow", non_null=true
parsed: 6h02
